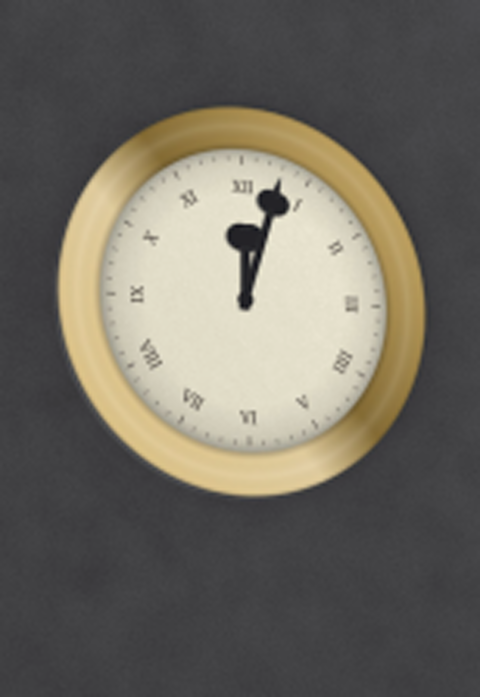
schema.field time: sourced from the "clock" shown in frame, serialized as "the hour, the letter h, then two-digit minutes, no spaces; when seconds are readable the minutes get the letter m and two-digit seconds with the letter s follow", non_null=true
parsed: 12h03
